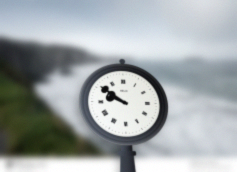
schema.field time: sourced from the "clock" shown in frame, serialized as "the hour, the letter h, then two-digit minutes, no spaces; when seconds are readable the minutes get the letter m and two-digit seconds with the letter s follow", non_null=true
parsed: 9h51
